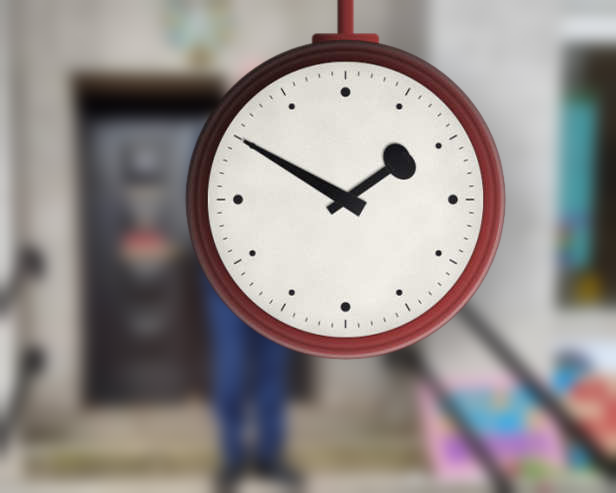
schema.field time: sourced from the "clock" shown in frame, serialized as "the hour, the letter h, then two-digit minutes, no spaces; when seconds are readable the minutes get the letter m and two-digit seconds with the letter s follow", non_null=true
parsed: 1h50
